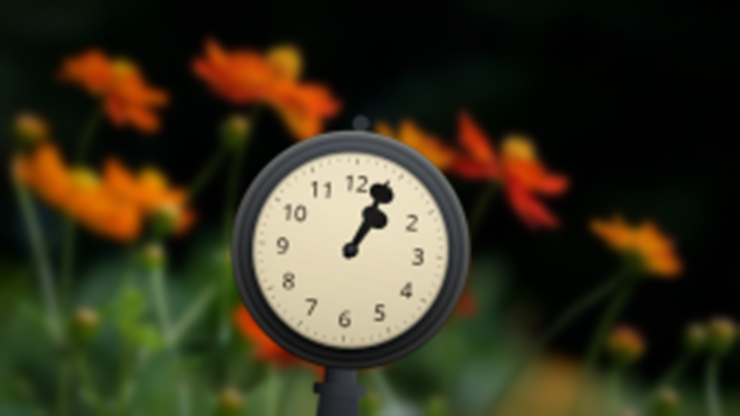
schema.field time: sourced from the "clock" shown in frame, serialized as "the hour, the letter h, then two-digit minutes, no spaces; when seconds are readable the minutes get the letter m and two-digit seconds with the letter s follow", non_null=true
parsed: 1h04
